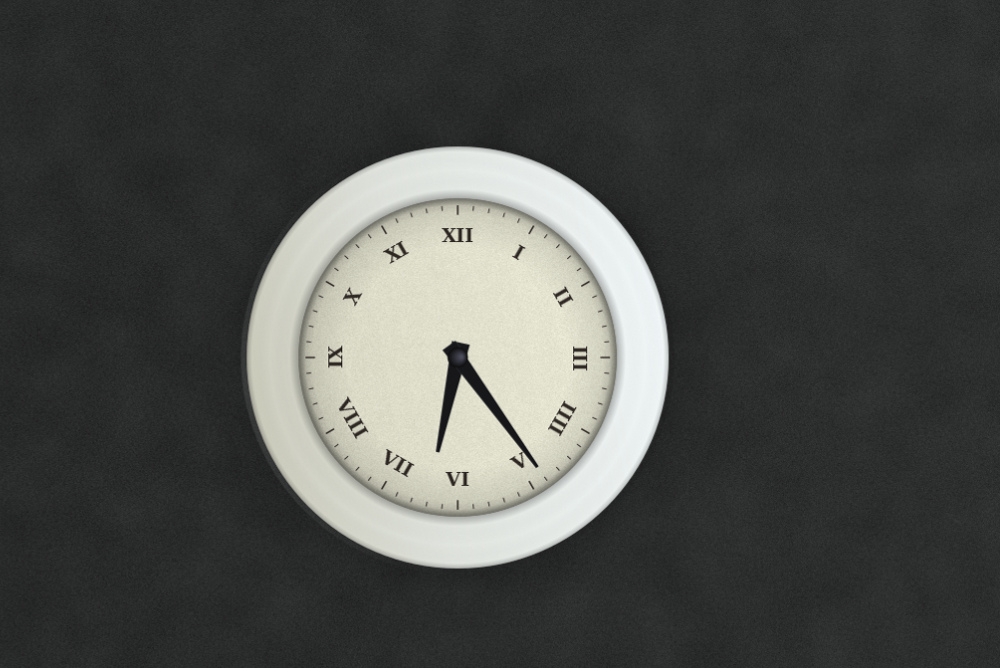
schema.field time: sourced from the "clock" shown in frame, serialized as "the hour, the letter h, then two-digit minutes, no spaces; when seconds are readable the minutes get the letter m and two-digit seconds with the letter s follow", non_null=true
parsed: 6h24
